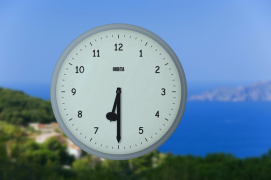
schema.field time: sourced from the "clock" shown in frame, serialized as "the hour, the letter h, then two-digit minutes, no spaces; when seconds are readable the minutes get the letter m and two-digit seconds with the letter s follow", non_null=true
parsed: 6h30
